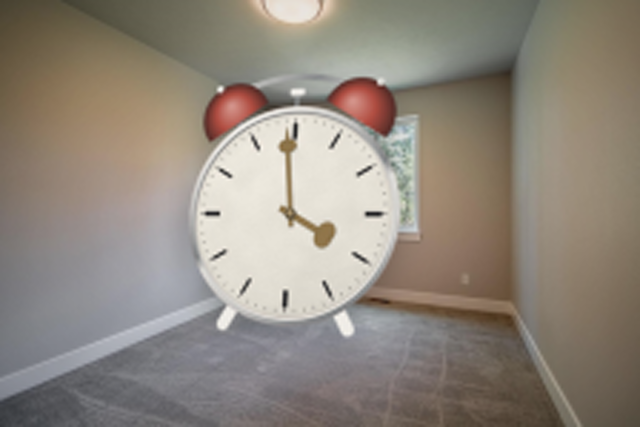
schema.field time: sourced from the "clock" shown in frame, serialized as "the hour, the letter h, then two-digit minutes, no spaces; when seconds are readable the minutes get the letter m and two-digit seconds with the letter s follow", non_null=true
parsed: 3h59
